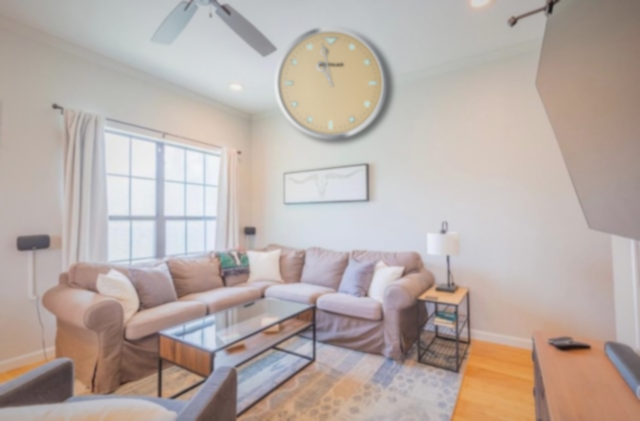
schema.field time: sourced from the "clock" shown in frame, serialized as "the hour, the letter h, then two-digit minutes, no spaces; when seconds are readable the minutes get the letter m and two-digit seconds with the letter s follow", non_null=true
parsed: 10h58
